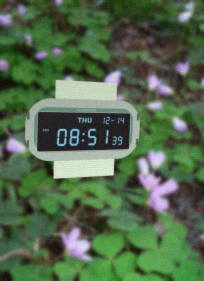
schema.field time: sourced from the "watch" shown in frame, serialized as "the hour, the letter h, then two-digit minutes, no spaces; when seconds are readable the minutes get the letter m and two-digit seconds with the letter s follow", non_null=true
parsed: 8h51
